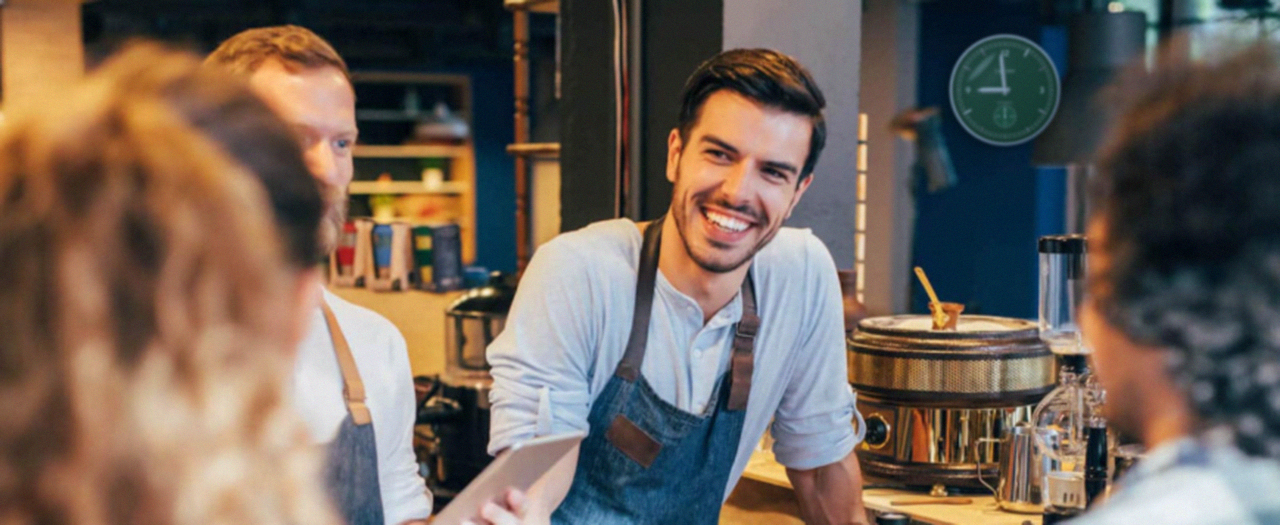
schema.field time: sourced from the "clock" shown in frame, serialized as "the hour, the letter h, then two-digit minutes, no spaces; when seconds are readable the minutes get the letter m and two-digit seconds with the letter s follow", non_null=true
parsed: 8h59
